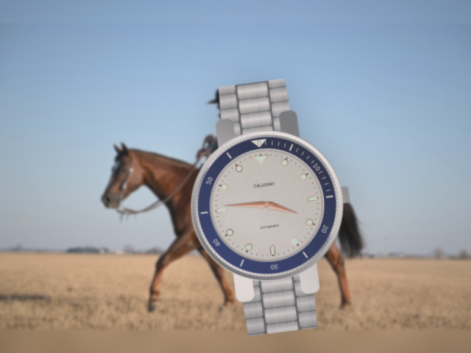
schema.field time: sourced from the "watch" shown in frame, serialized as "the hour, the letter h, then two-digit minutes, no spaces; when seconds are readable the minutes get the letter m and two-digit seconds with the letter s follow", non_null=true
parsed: 3h46
